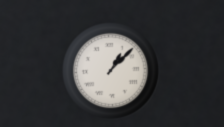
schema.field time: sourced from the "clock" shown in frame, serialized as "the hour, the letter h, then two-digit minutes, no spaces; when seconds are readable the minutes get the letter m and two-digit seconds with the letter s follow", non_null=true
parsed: 1h08
